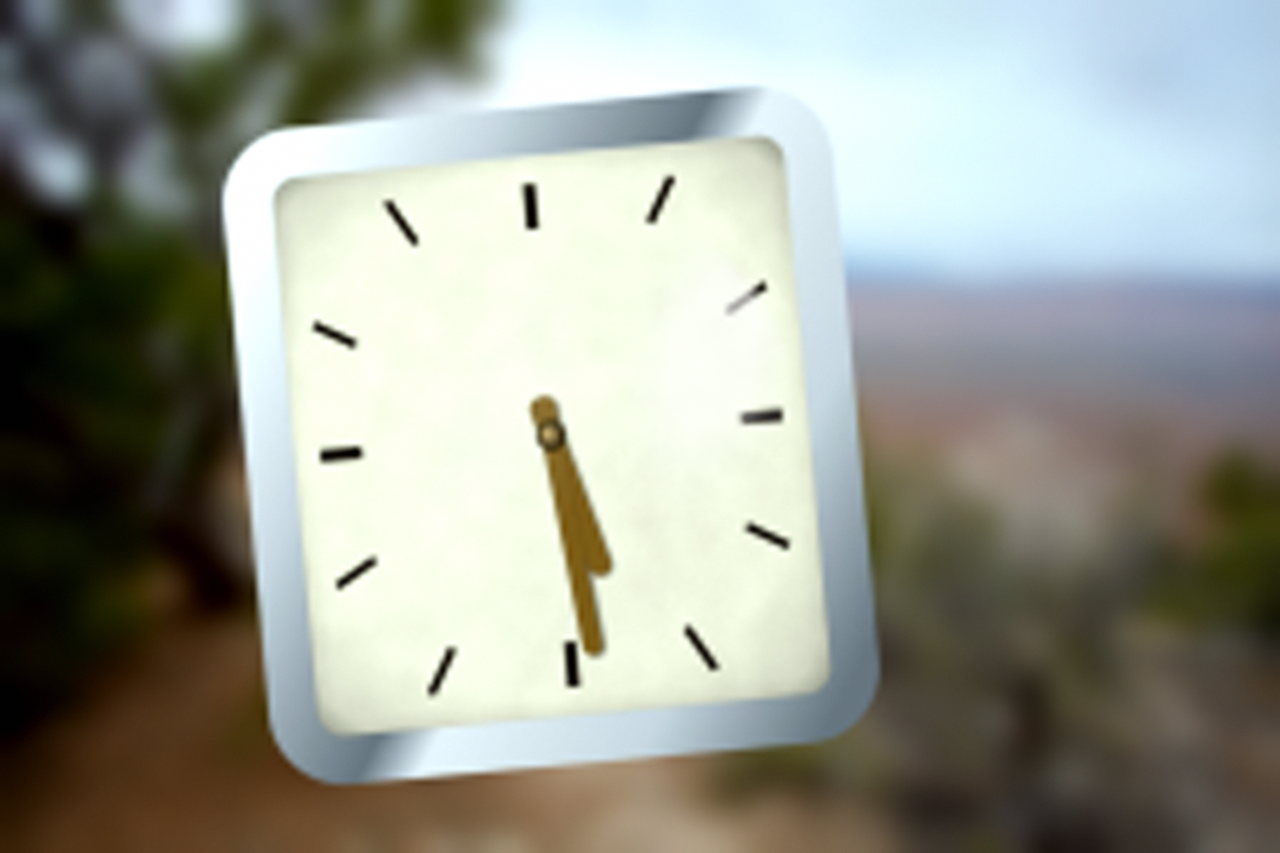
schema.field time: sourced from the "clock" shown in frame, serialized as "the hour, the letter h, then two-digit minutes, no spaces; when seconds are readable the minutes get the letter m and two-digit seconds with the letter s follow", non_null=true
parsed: 5h29
